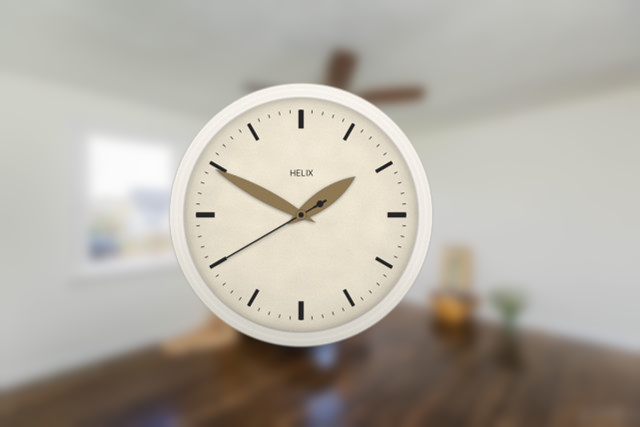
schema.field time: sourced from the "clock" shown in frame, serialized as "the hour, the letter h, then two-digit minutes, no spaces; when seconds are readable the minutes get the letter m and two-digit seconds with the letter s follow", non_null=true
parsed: 1h49m40s
